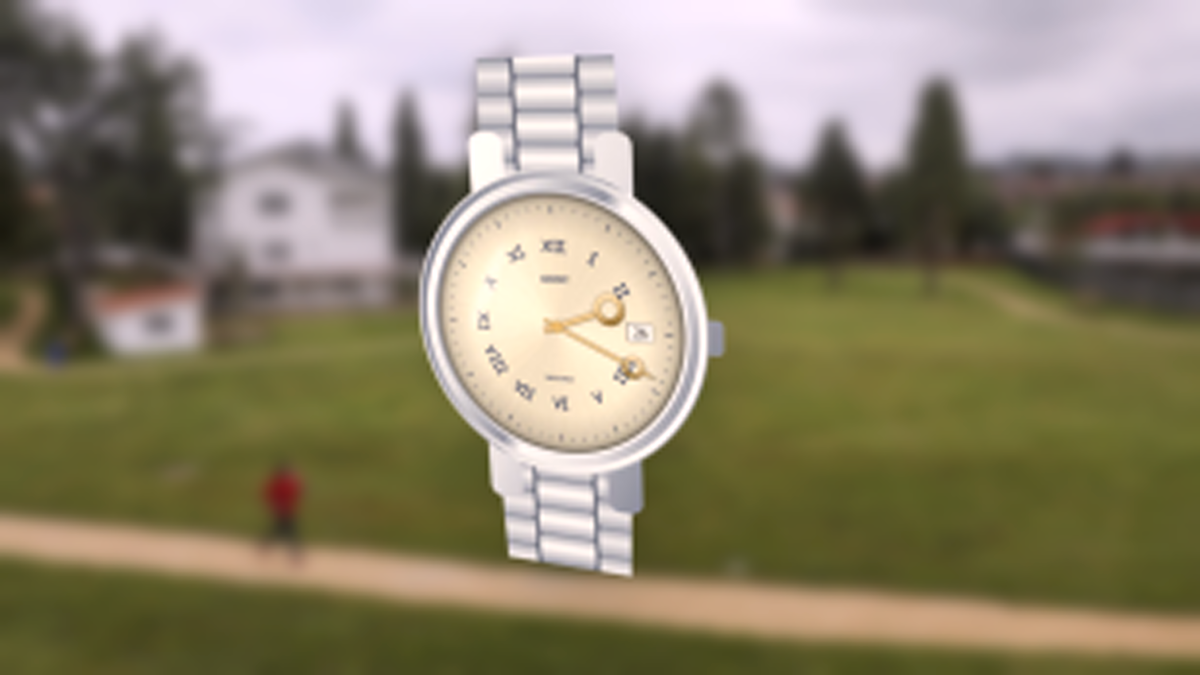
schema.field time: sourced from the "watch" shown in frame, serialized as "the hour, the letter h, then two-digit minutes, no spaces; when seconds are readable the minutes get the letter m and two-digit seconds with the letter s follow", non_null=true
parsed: 2h19
